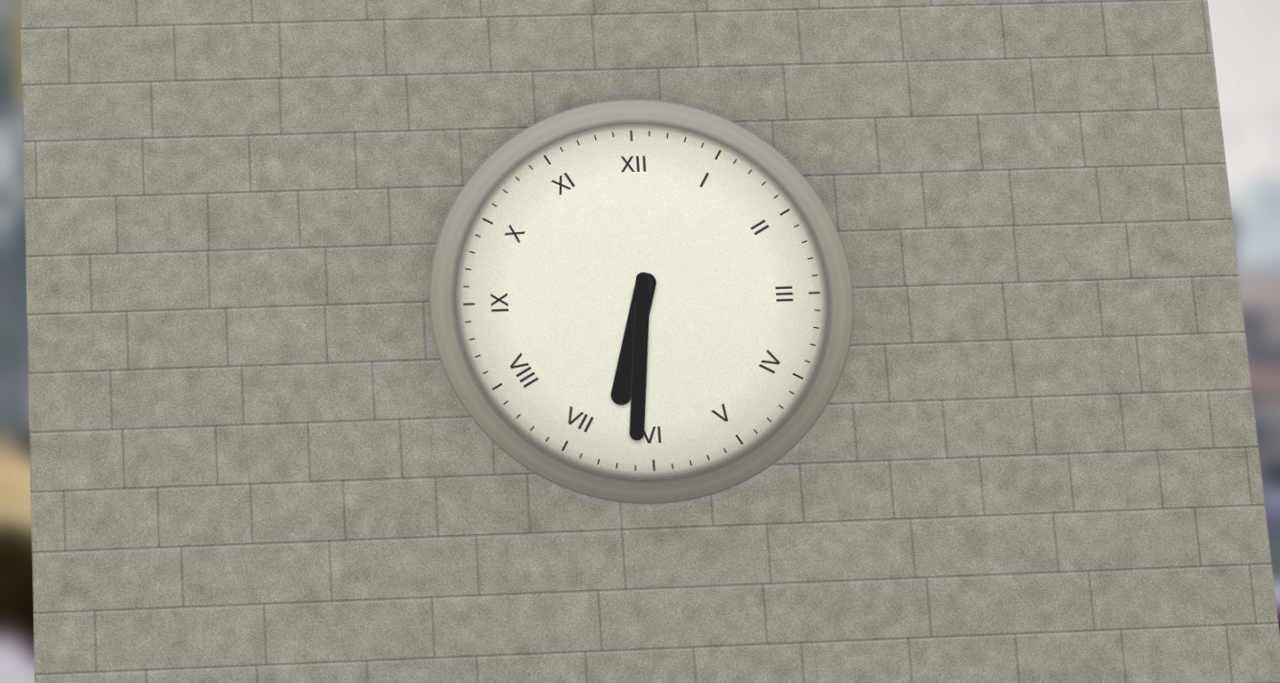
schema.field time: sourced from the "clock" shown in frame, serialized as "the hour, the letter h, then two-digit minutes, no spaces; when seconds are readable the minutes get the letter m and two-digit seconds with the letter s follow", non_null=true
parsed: 6h31
